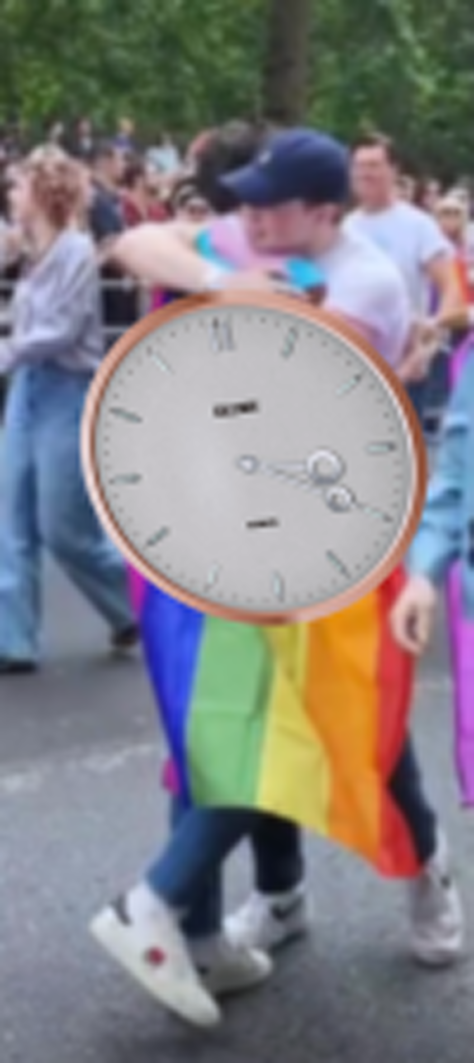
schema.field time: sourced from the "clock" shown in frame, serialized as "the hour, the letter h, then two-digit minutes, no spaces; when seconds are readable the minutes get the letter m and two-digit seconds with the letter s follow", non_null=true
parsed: 3h20
